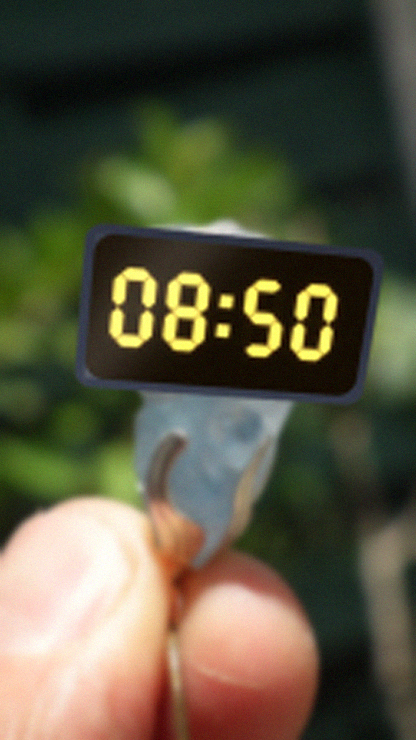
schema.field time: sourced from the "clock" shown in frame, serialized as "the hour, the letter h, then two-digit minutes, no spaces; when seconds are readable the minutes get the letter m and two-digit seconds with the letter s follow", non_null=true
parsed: 8h50
